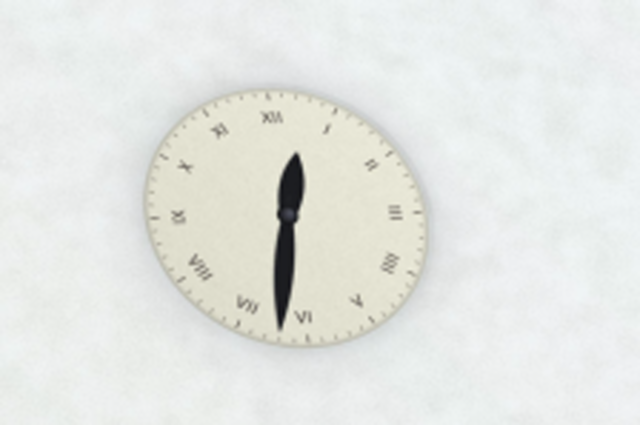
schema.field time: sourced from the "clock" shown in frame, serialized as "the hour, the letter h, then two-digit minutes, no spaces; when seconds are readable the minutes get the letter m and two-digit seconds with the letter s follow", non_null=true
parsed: 12h32
